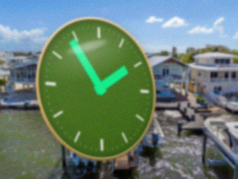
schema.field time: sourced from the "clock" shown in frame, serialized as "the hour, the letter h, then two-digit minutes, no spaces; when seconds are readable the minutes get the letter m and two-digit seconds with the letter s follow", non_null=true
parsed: 1h54
